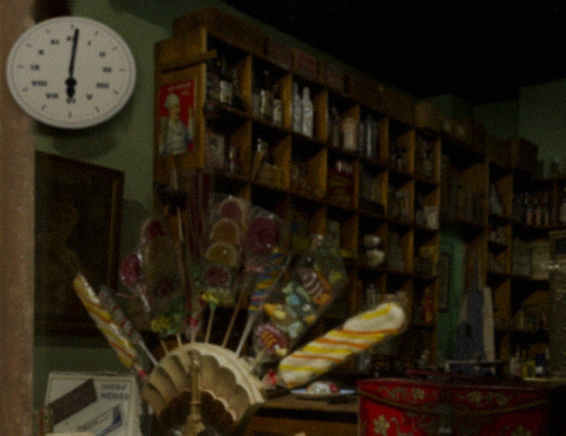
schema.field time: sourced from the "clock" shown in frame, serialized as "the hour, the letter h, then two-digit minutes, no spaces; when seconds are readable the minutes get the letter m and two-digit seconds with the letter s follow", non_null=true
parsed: 6h01
